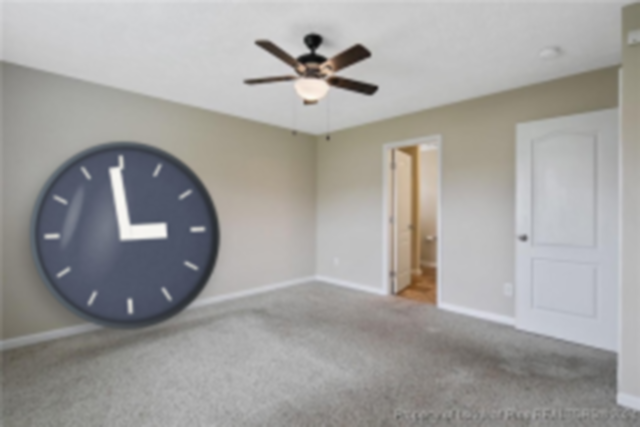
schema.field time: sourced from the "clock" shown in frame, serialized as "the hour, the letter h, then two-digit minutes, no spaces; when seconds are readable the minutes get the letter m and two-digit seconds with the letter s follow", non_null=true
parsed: 2h59
